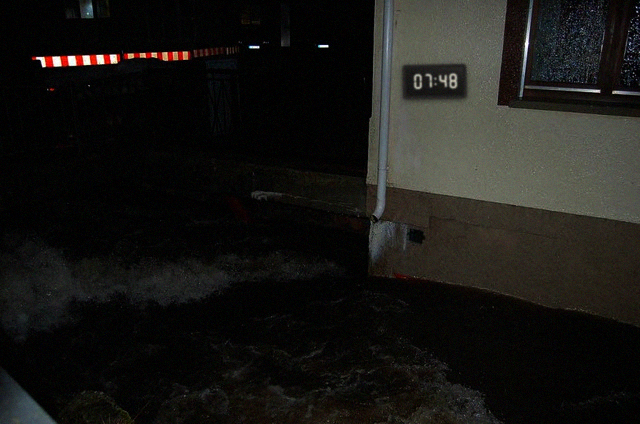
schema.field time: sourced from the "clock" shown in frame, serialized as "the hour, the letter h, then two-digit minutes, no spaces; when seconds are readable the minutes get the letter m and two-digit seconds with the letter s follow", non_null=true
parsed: 7h48
